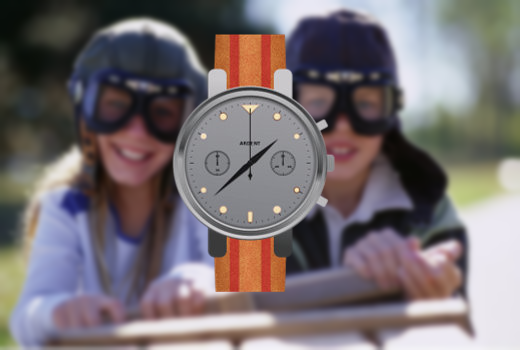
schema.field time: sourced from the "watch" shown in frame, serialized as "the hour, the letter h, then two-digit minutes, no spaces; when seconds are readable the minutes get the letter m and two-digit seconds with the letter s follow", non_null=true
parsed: 1h38
